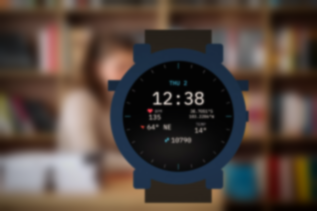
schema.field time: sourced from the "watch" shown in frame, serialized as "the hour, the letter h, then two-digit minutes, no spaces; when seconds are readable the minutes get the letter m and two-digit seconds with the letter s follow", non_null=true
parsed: 12h38
